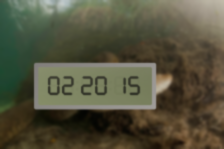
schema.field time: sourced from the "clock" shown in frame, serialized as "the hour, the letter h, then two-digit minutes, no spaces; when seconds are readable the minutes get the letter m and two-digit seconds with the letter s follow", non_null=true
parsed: 2h20m15s
